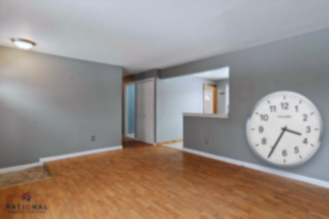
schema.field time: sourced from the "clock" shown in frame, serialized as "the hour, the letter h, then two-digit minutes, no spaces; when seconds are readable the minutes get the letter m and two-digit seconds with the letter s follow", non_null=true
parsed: 3h35
